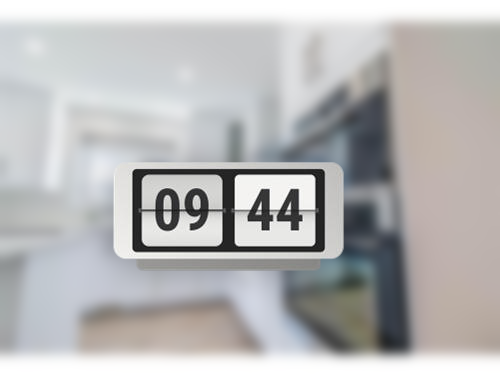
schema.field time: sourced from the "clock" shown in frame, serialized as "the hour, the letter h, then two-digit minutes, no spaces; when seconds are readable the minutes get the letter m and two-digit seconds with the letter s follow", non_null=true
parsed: 9h44
